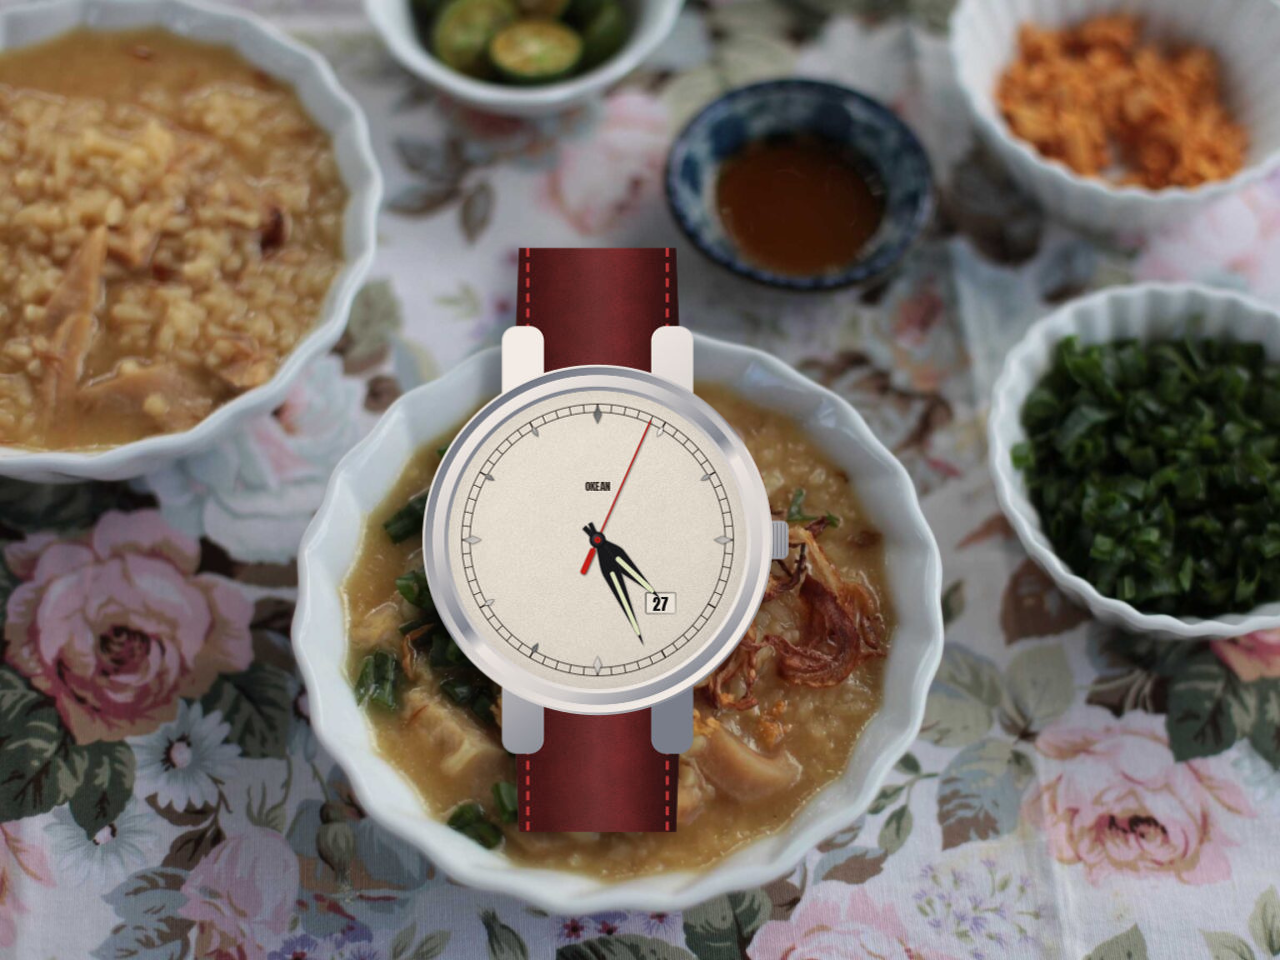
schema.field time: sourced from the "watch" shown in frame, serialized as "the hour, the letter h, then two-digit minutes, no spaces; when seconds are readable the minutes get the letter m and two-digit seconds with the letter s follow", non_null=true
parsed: 4h26m04s
